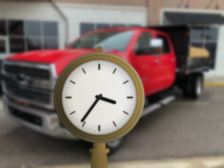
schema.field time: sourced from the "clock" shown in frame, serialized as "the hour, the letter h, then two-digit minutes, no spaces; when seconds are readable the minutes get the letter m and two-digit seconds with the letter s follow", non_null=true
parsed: 3h36
